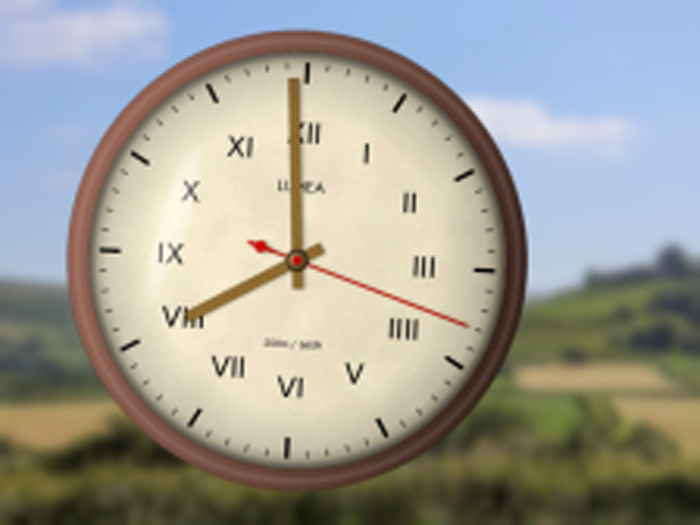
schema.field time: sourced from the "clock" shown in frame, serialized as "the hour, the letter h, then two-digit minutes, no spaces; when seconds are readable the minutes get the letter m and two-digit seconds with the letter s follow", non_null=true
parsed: 7h59m18s
